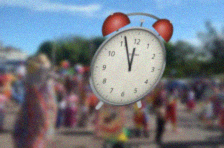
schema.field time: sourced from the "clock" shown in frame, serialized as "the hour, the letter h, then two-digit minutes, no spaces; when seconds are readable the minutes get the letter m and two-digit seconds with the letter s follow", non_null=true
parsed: 11h56
